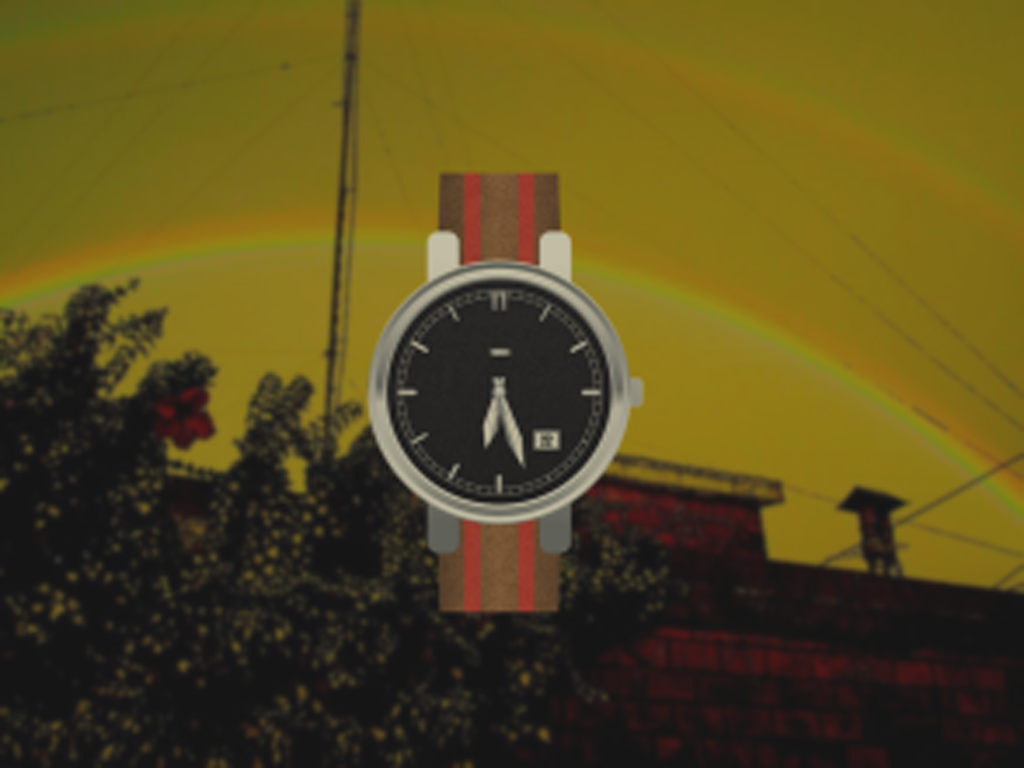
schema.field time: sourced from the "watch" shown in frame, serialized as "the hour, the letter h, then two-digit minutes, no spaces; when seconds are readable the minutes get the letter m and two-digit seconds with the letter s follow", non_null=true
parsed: 6h27
